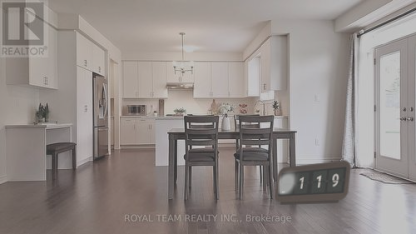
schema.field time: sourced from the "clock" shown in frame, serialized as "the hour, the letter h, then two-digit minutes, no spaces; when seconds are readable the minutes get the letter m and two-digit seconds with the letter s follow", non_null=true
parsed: 1h19
